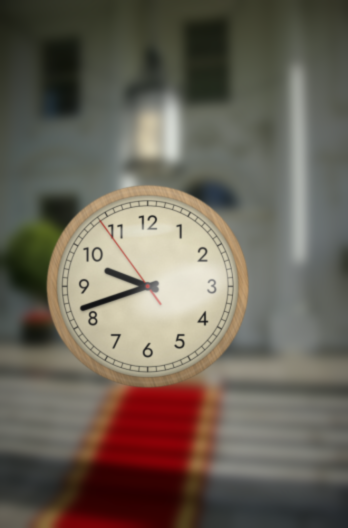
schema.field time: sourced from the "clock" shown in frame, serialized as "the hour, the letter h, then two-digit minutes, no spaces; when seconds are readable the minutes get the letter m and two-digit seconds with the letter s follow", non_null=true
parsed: 9h41m54s
